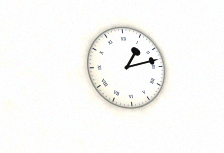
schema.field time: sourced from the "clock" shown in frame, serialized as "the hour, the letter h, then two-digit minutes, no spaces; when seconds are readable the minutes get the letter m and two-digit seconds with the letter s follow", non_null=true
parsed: 1h13
